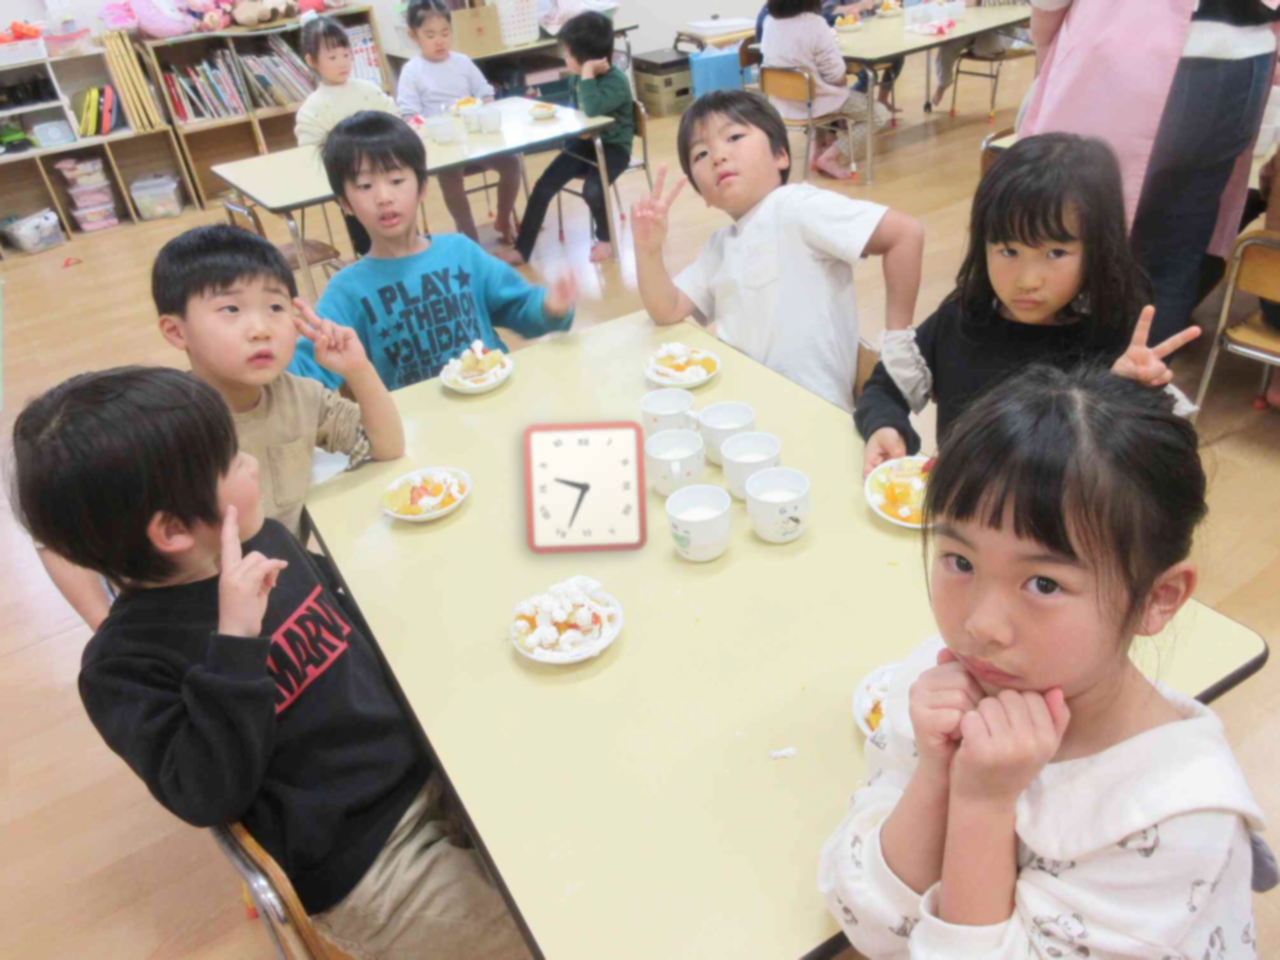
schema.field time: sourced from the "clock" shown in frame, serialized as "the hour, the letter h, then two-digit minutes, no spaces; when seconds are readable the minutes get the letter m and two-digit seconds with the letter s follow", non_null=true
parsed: 9h34
